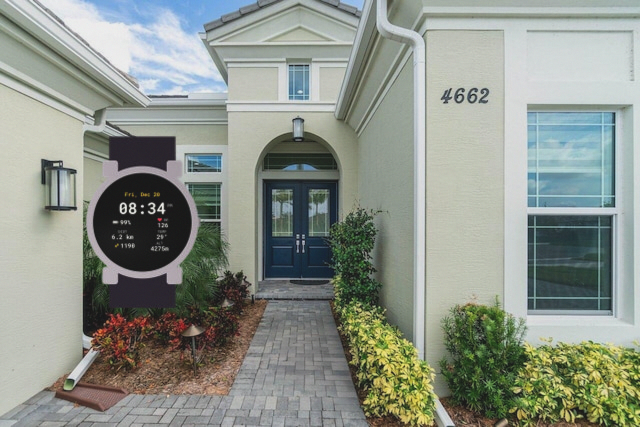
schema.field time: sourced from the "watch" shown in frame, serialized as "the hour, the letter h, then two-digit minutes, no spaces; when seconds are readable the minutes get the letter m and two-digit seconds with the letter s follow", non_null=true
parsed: 8h34
